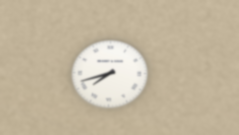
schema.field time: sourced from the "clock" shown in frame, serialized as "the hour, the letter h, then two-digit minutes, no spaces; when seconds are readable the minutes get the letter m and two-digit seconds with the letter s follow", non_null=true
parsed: 7h42
